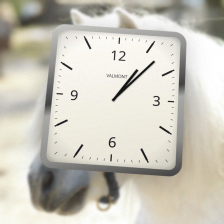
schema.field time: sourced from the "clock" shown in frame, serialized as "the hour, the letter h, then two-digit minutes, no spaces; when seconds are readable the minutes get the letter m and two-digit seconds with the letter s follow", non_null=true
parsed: 1h07
